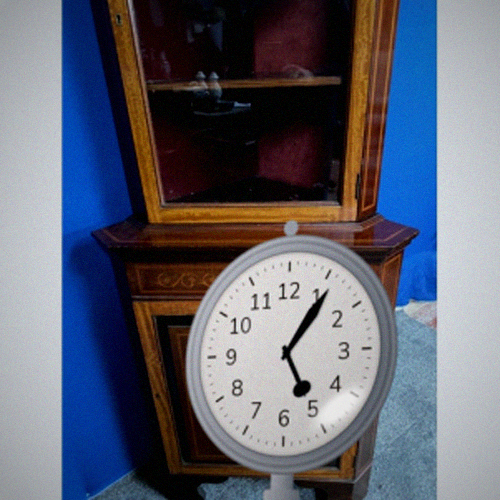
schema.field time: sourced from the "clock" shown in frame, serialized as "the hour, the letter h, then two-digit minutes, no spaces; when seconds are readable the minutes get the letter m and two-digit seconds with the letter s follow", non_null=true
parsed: 5h06
